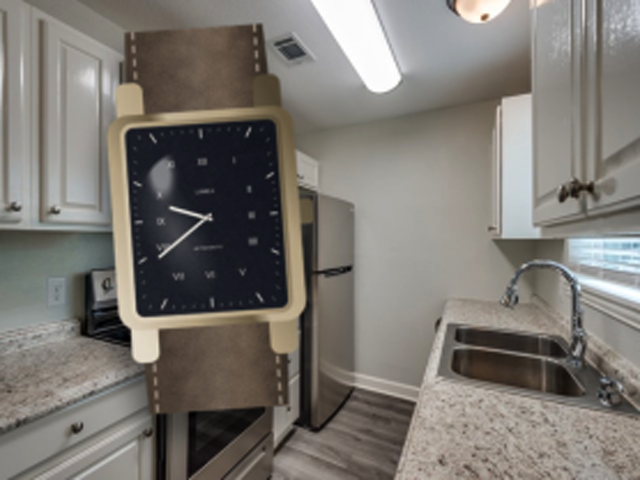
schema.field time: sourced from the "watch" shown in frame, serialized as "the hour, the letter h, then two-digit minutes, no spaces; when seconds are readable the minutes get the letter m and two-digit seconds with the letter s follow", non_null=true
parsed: 9h39
